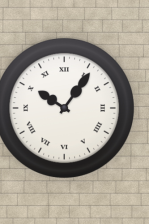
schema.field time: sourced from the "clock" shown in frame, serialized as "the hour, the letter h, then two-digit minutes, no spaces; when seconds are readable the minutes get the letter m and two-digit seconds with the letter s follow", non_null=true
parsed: 10h06
